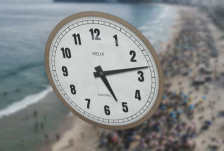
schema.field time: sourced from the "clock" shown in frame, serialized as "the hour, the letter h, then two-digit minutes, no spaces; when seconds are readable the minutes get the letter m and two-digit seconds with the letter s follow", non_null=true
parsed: 5h13
